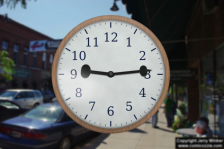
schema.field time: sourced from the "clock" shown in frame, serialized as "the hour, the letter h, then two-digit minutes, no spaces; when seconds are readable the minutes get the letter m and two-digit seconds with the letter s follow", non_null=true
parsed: 9h14
